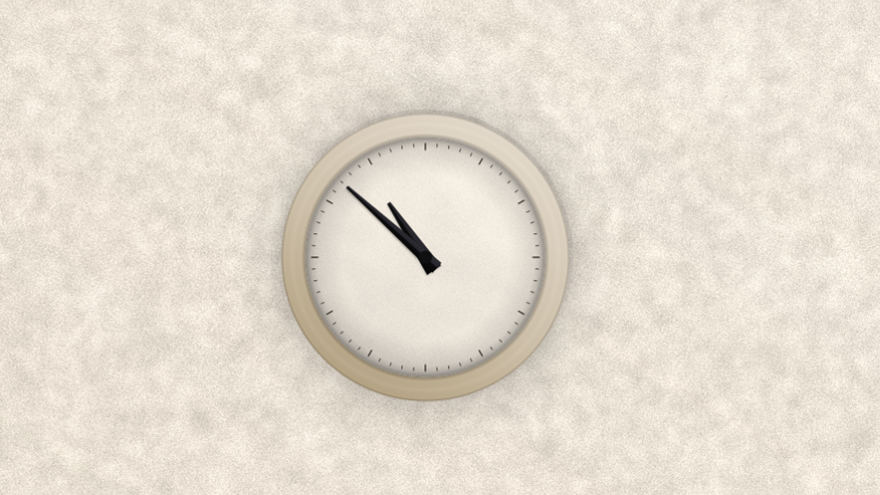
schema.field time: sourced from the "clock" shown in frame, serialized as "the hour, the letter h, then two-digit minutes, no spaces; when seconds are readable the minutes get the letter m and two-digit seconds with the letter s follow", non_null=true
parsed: 10h52
